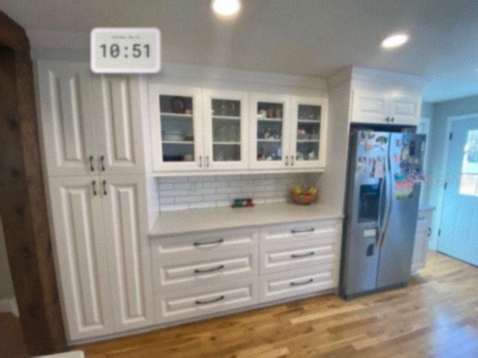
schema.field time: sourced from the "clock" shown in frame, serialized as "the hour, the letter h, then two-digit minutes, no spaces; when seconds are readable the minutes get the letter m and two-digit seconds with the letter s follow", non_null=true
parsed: 10h51
